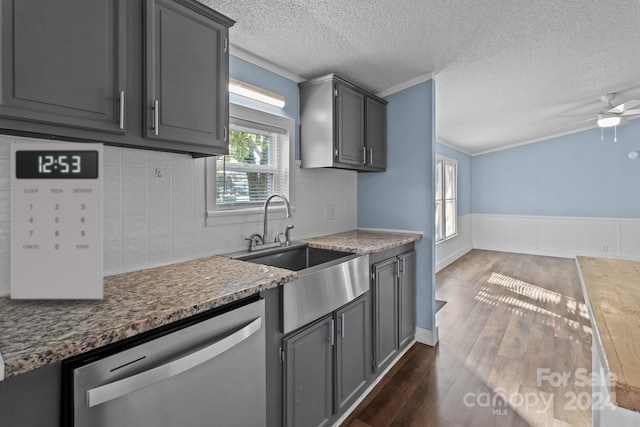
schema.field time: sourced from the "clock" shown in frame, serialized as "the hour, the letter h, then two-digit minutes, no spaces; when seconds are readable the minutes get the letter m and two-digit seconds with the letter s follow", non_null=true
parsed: 12h53
